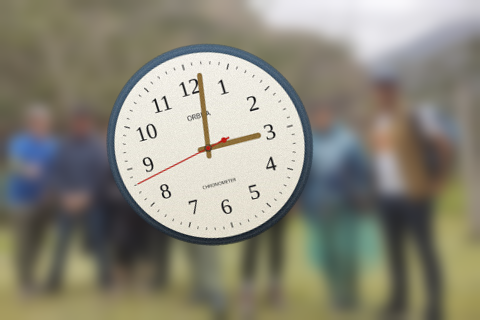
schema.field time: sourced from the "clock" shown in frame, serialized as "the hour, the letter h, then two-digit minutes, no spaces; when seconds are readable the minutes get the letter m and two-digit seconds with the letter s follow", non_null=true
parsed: 3h01m43s
